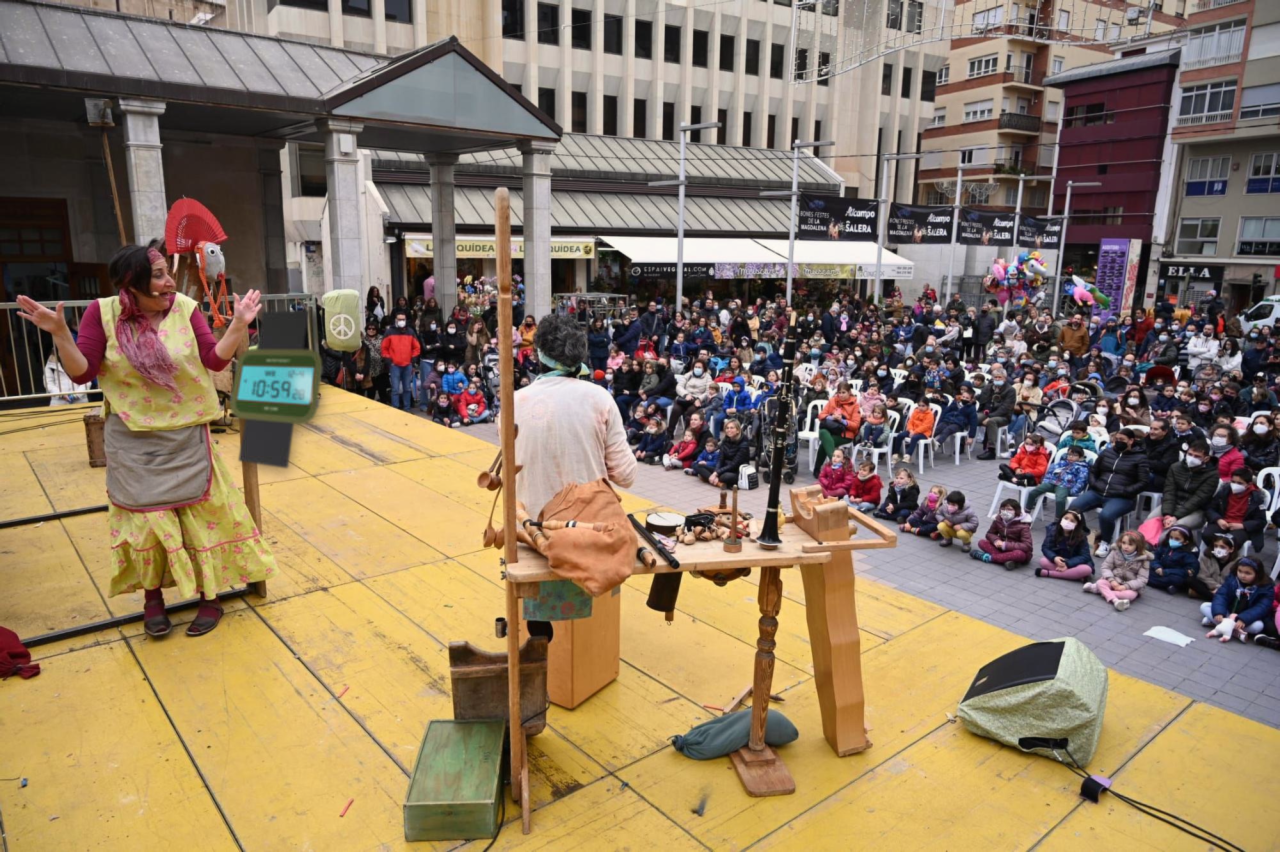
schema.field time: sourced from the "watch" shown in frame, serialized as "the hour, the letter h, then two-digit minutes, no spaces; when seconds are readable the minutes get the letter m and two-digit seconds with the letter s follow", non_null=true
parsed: 10h59
